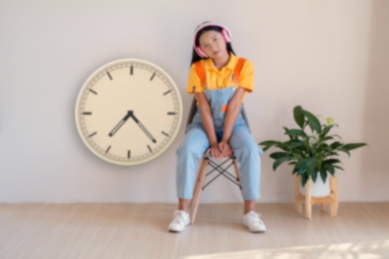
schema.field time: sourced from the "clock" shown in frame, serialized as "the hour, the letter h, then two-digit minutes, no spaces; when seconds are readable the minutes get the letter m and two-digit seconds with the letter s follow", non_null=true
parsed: 7h23
